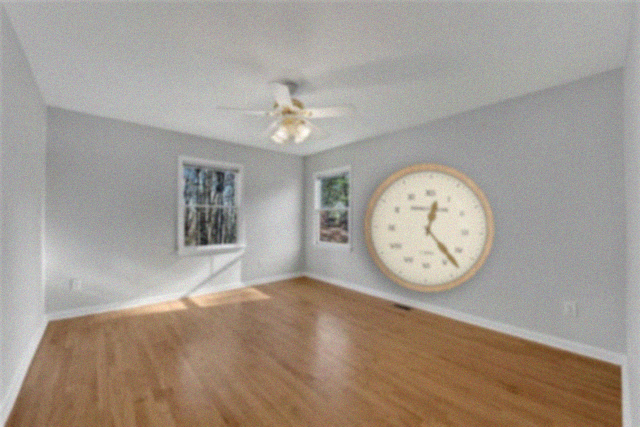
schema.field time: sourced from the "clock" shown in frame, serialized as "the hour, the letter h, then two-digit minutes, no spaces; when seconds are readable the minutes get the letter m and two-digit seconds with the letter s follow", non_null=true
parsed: 12h23
